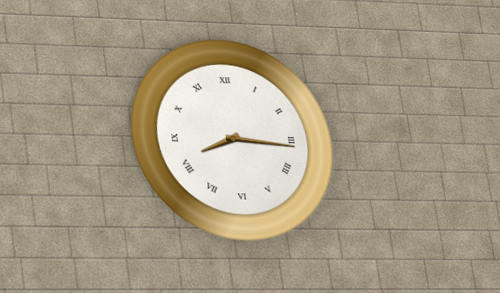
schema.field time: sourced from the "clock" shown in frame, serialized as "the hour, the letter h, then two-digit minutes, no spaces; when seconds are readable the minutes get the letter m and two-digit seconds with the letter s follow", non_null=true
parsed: 8h16
